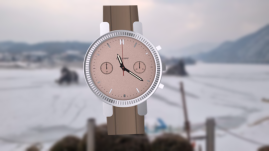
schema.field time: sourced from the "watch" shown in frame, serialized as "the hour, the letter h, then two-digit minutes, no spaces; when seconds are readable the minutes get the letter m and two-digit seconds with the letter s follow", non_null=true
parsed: 11h21
